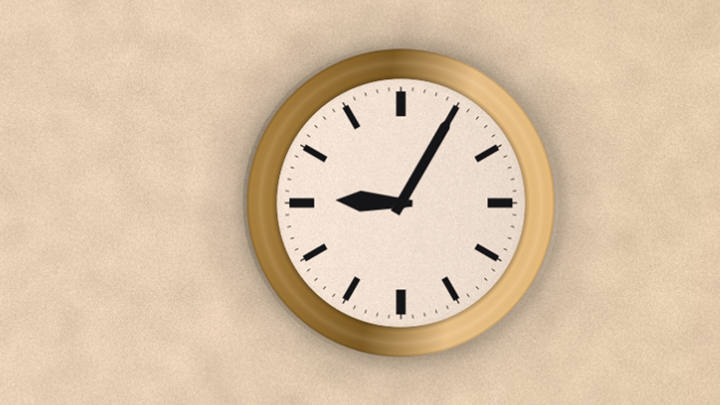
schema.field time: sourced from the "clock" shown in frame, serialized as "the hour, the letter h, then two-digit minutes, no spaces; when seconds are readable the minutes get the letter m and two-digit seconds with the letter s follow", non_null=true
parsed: 9h05
